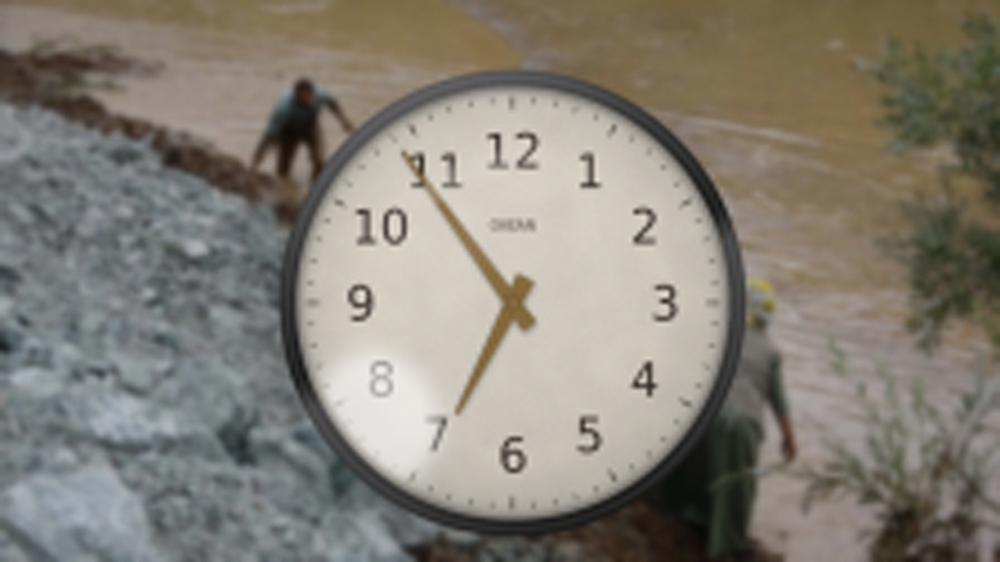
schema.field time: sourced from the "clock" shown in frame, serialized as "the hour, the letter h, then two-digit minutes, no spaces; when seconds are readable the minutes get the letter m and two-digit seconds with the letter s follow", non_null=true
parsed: 6h54
